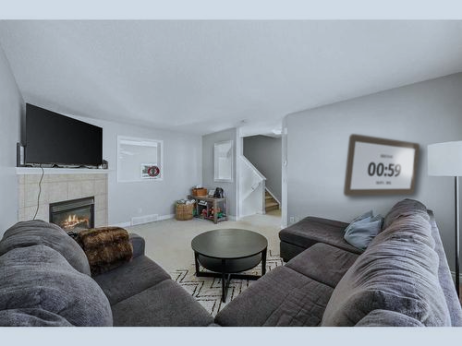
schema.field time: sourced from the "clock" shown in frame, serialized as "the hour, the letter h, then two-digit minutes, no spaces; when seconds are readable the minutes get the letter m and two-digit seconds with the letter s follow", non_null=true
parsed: 0h59
